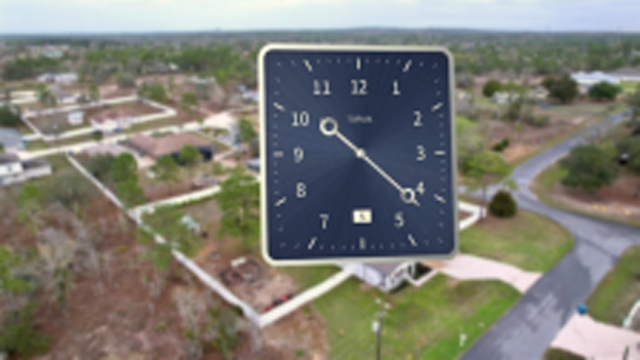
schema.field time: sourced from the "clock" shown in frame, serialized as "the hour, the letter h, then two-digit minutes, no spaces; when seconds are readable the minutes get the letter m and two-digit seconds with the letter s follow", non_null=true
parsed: 10h22
